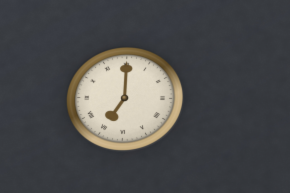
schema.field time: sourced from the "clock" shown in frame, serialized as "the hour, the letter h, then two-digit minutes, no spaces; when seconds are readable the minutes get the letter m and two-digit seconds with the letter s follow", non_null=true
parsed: 7h00
